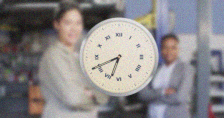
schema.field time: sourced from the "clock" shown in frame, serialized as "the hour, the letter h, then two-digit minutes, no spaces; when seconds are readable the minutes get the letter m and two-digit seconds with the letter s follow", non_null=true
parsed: 6h41
